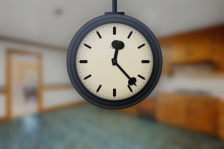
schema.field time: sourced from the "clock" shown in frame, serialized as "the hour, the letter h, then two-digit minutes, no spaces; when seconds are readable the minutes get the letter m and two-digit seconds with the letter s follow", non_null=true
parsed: 12h23
